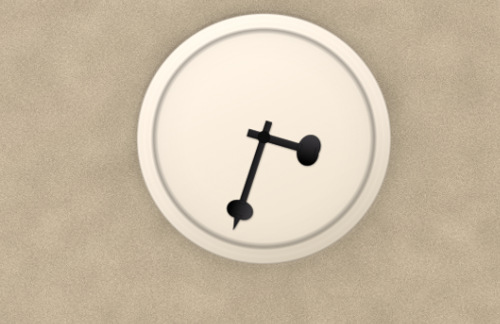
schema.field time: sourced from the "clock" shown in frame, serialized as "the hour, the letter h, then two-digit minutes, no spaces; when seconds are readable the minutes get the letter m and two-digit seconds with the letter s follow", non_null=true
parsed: 3h33
